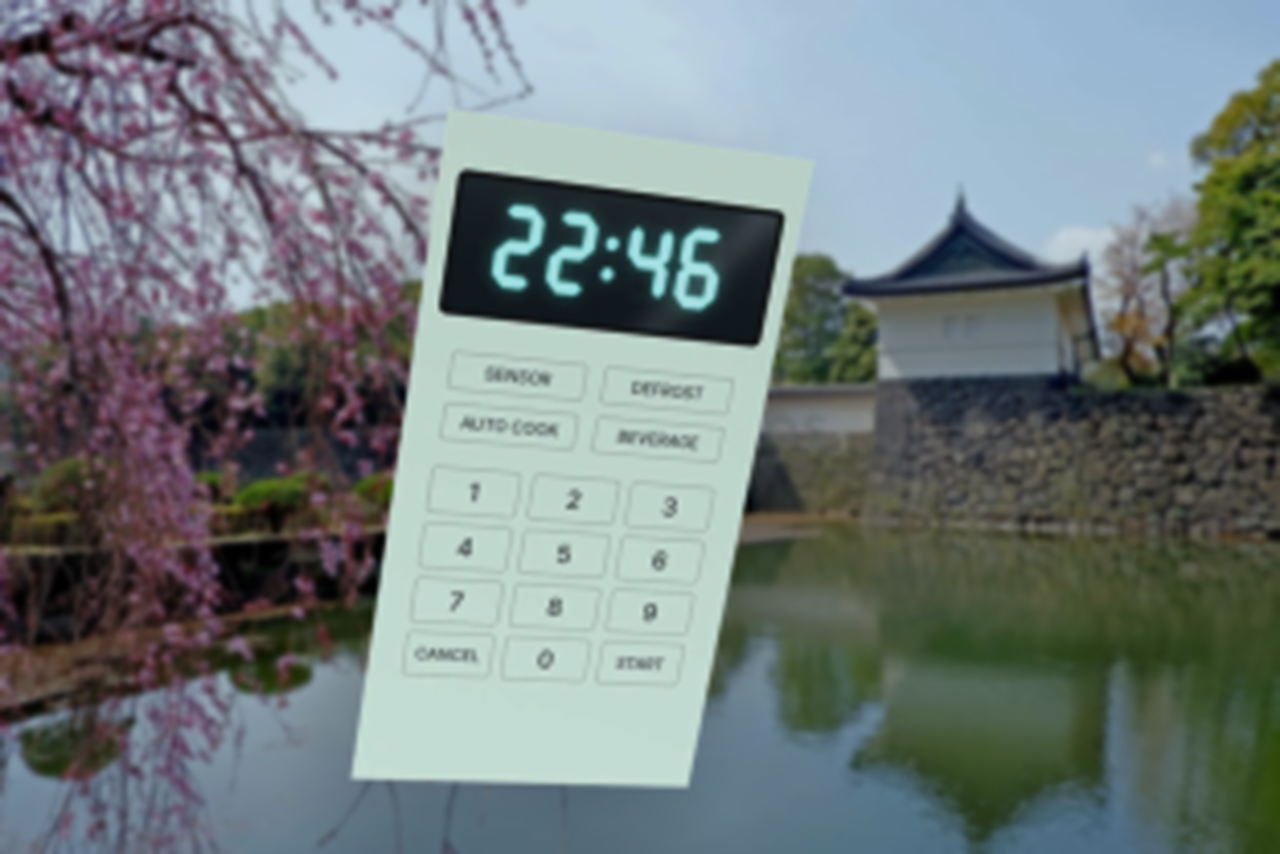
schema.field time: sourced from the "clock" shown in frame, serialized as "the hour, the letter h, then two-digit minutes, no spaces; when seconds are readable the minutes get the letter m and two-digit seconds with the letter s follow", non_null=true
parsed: 22h46
